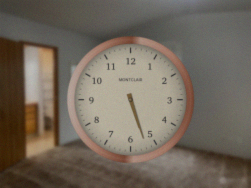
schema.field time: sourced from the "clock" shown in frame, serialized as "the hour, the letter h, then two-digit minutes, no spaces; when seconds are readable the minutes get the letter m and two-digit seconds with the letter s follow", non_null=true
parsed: 5h27
